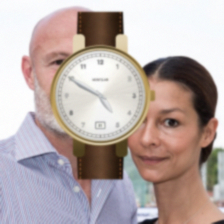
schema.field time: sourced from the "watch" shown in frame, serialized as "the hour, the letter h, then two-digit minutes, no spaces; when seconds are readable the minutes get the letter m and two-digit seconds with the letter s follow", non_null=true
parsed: 4h50
